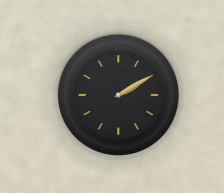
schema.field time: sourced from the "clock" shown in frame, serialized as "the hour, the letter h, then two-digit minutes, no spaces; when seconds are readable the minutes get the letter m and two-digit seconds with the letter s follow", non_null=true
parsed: 2h10
